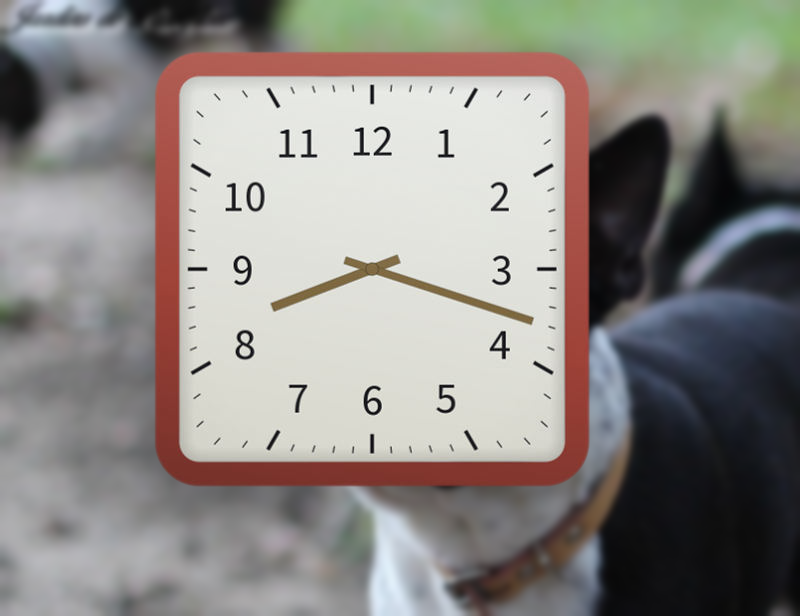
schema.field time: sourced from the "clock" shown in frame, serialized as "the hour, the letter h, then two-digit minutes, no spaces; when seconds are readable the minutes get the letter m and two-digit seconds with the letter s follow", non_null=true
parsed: 8h18
